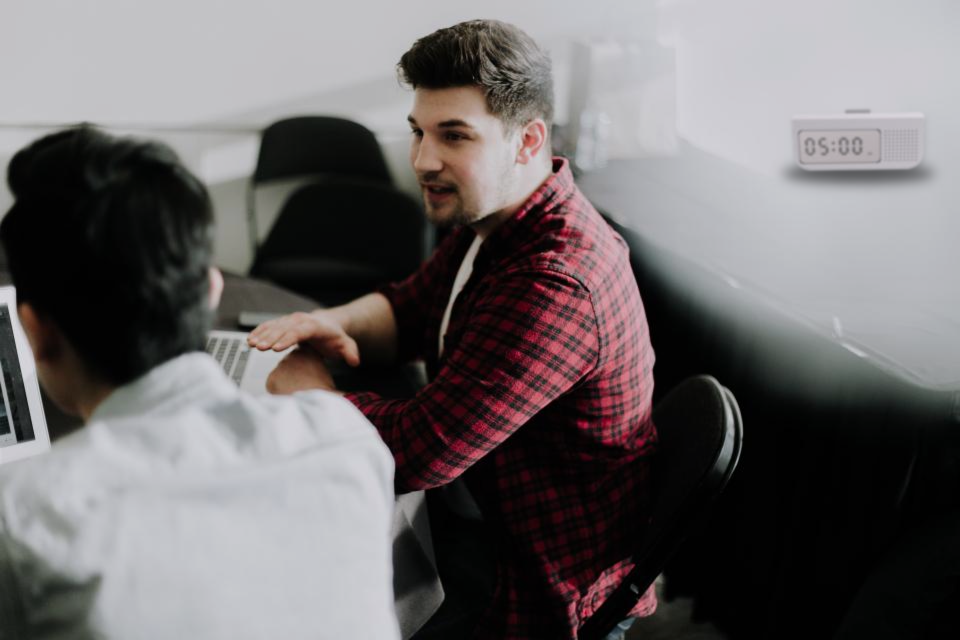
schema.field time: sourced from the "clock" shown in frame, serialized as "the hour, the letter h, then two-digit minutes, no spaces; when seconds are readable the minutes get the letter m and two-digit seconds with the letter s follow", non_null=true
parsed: 5h00
